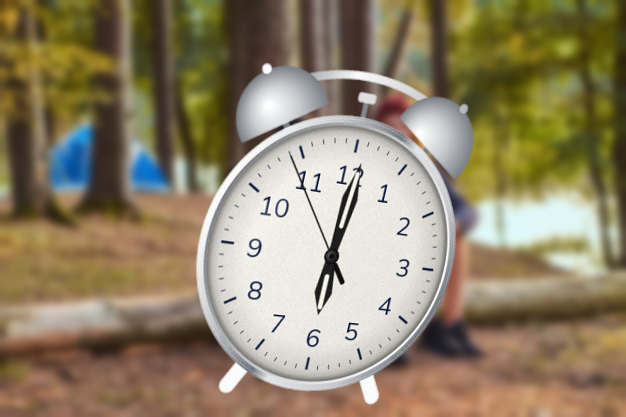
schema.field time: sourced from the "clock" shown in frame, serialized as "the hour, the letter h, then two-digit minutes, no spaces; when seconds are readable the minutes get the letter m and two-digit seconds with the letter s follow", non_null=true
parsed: 6h00m54s
